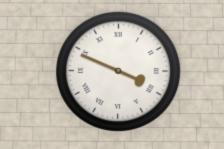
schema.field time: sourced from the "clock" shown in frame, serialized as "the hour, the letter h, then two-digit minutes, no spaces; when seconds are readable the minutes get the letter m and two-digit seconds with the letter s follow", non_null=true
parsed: 3h49
